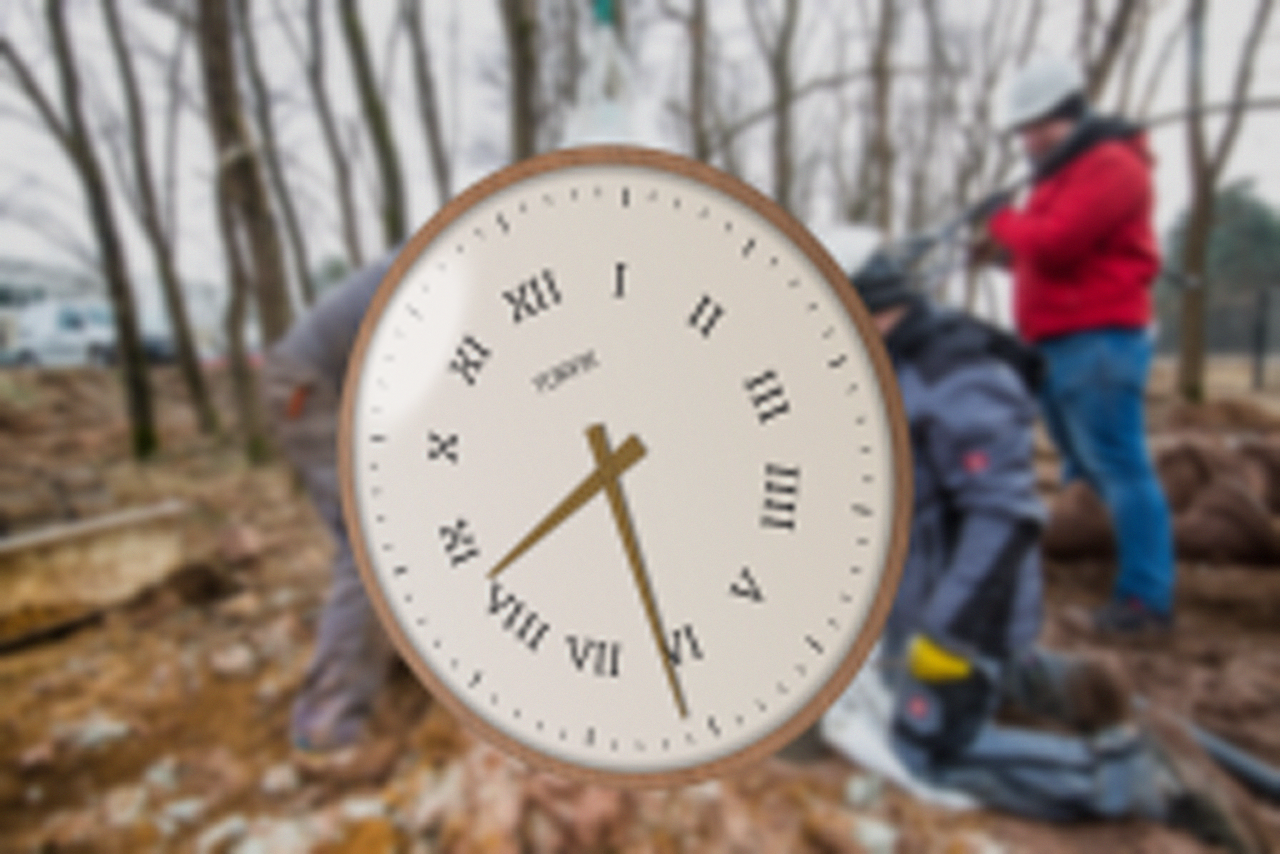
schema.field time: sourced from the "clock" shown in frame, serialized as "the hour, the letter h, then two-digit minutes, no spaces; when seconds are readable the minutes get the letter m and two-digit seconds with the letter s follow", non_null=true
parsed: 8h31
